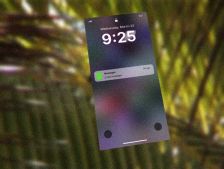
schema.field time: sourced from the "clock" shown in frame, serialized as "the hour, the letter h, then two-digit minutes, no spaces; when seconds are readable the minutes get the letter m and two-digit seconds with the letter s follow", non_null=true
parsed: 9h25
